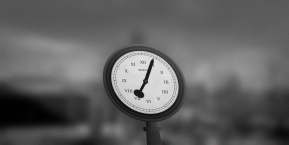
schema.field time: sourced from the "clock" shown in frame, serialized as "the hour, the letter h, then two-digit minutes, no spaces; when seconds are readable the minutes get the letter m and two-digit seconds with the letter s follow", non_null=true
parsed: 7h04
